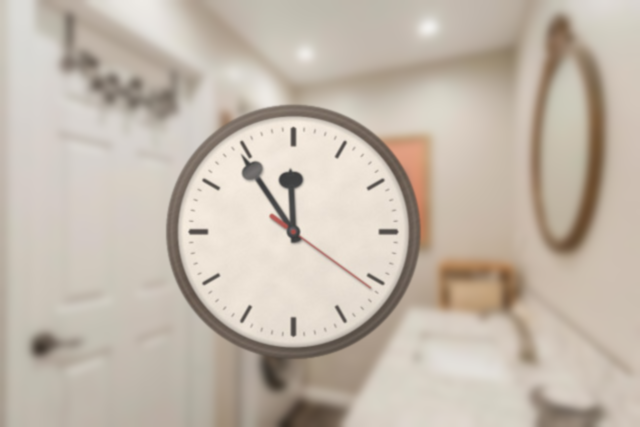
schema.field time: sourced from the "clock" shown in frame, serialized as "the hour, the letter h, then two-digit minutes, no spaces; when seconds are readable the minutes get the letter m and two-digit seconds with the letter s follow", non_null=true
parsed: 11h54m21s
